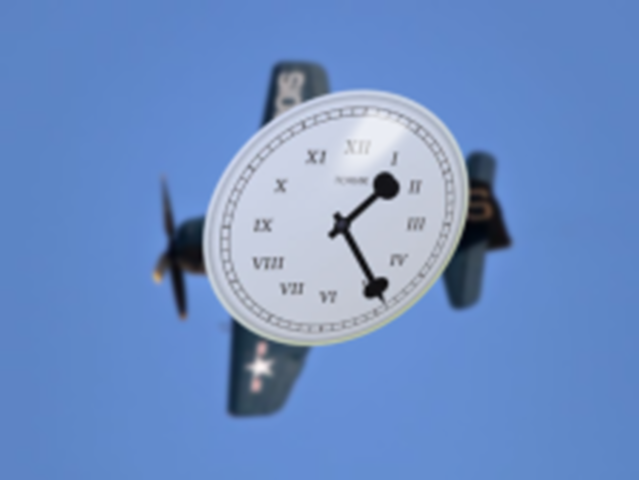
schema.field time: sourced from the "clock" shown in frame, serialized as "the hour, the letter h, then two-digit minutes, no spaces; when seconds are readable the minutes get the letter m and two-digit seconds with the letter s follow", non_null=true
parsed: 1h24
